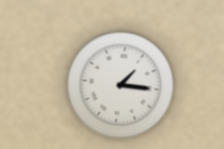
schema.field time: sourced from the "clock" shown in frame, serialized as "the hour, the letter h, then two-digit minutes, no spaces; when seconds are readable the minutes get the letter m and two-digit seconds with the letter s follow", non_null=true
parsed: 1h15
